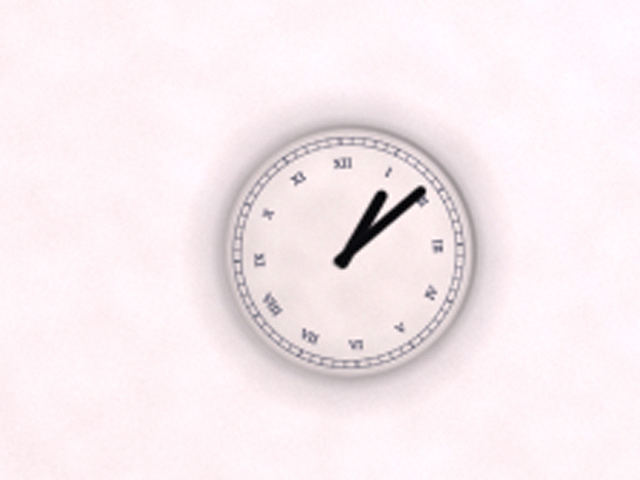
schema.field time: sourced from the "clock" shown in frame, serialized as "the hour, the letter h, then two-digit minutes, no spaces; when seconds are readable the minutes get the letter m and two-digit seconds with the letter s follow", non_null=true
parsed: 1h09
